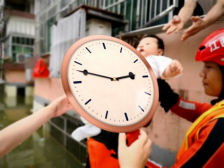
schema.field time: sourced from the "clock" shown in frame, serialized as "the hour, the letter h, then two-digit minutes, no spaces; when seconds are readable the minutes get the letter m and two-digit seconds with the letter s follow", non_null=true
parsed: 2h48
